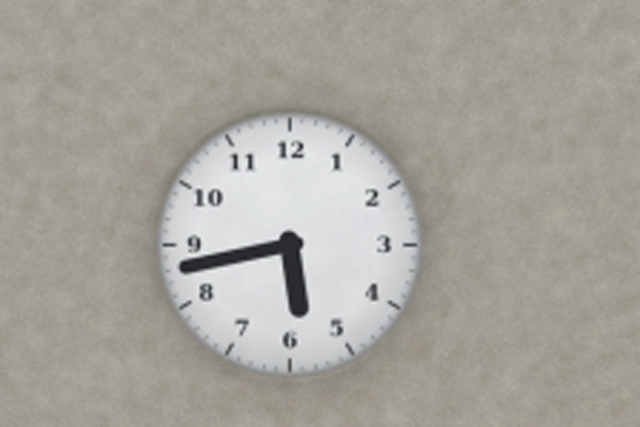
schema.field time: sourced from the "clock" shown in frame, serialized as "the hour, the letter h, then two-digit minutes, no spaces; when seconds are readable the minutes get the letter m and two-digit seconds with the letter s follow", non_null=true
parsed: 5h43
